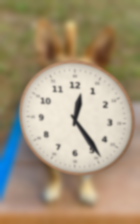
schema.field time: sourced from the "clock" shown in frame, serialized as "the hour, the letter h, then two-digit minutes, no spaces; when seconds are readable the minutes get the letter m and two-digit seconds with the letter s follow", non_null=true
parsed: 12h24
